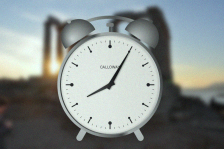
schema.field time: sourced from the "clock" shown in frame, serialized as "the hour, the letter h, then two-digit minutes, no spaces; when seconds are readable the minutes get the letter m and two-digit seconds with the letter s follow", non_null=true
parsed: 8h05
